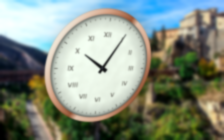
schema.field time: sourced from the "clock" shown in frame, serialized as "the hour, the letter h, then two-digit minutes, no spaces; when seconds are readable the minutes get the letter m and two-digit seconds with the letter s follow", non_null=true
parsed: 10h05
